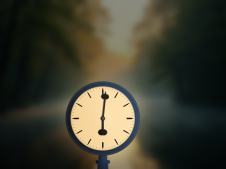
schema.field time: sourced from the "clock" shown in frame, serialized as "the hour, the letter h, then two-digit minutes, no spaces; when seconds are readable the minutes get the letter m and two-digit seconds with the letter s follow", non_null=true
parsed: 6h01
